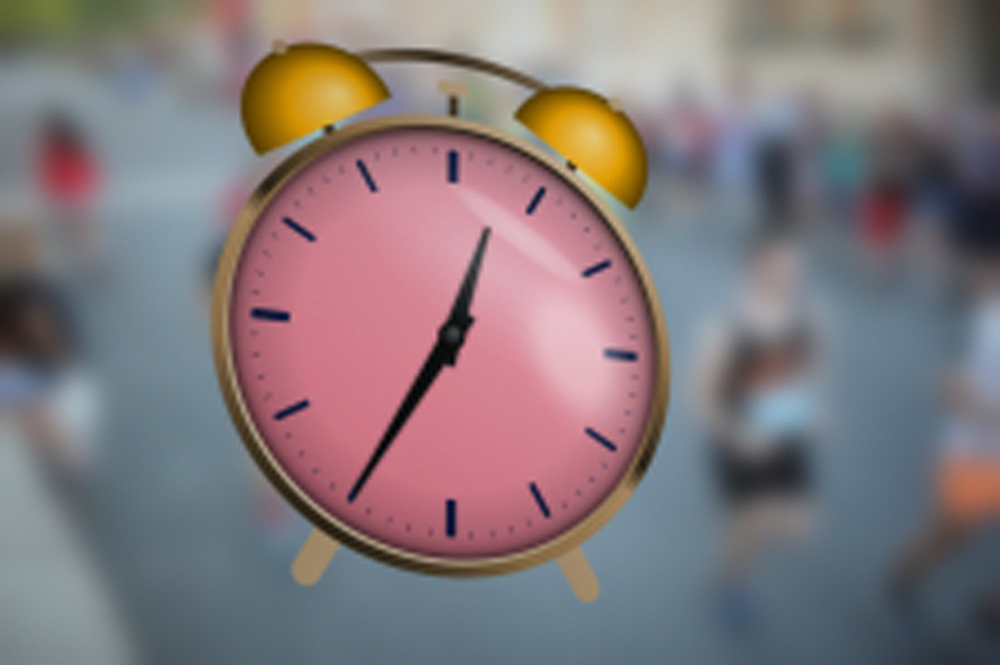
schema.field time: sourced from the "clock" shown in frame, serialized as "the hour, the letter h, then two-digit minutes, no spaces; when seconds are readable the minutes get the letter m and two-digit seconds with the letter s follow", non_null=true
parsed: 12h35
